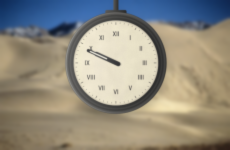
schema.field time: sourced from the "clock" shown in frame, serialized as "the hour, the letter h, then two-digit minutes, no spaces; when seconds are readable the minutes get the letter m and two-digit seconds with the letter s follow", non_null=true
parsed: 9h49
